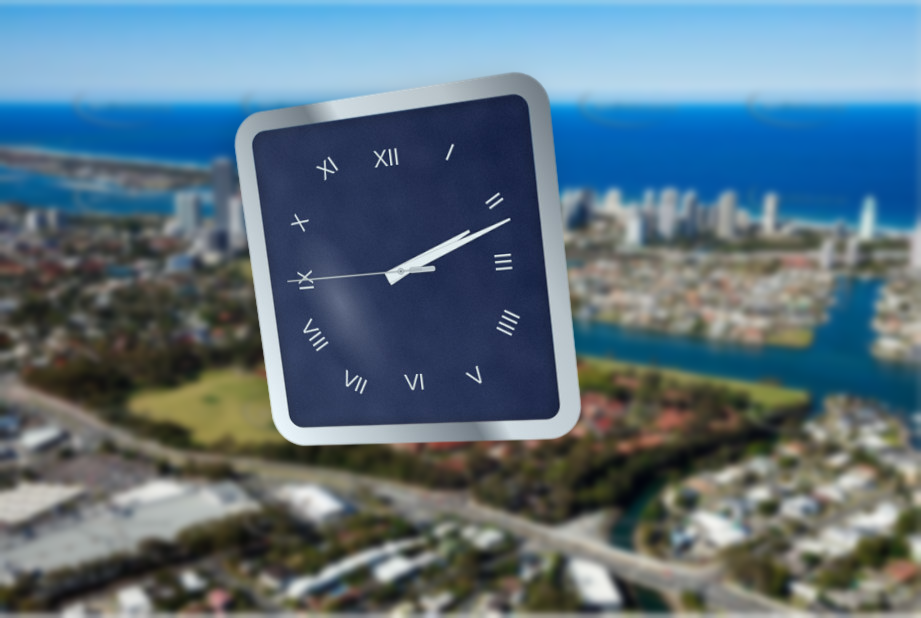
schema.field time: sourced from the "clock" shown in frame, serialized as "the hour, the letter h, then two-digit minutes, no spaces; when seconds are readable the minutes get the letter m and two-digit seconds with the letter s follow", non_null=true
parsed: 2h11m45s
